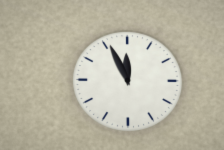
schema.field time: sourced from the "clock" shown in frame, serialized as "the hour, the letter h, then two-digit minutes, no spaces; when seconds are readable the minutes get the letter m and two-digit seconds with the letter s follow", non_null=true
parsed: 11h56
